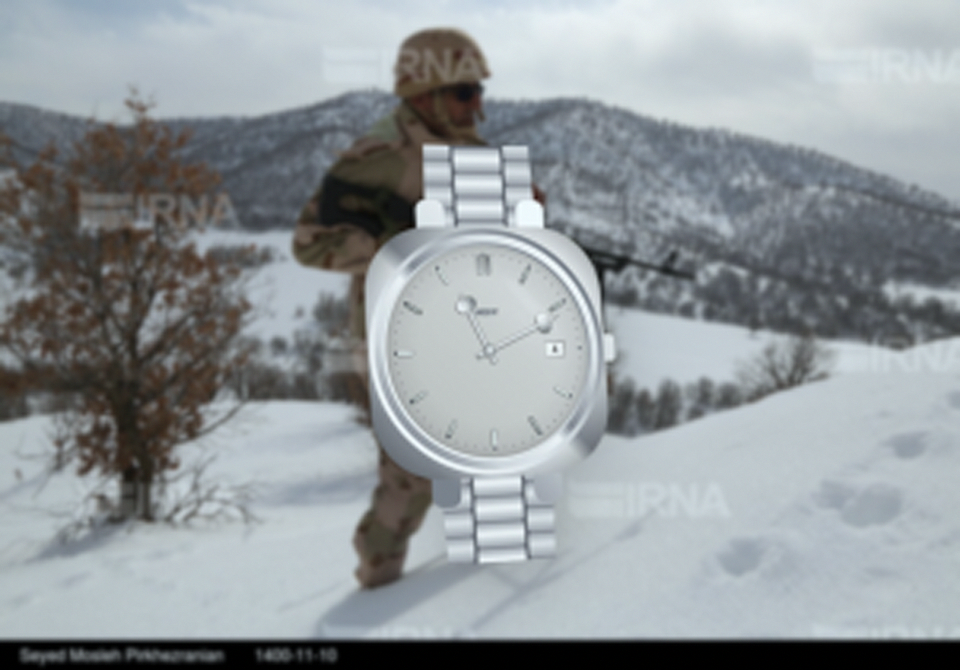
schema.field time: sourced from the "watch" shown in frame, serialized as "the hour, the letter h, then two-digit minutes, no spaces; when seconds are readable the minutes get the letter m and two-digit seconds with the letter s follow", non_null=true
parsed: 11h11
